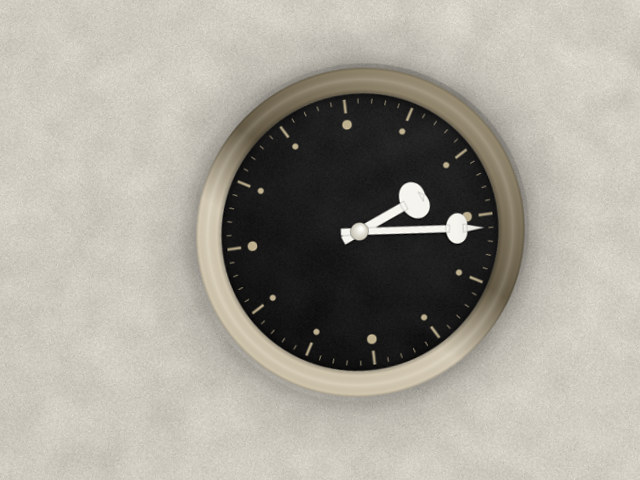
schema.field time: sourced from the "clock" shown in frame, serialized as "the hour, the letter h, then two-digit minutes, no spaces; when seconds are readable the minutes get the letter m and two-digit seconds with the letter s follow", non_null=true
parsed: 2h16
